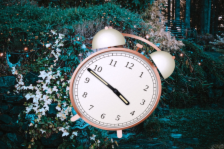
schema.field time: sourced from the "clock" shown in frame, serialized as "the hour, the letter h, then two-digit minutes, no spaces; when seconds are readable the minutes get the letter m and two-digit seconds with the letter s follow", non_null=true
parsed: 3h48
